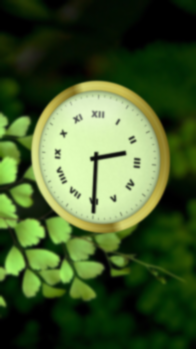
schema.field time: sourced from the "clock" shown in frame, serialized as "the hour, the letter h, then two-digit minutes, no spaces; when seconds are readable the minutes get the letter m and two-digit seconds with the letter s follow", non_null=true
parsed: 2h30
